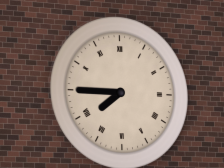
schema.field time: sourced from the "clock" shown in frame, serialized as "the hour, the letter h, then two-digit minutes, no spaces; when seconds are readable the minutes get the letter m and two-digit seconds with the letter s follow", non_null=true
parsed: 7h45
